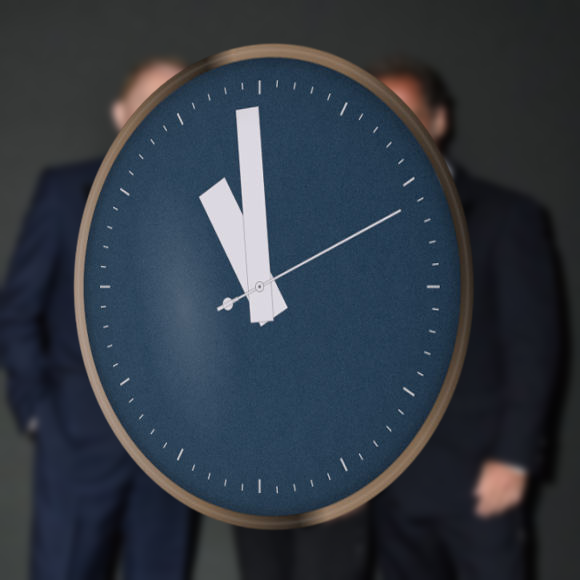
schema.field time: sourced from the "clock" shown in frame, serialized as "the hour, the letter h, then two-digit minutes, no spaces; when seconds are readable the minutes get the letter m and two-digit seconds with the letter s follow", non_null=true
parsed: 10h59m11s
